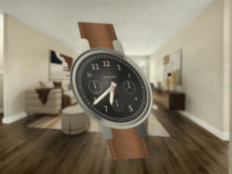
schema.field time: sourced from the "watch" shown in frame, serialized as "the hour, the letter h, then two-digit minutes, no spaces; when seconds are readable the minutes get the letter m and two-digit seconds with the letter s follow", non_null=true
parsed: 6h39
